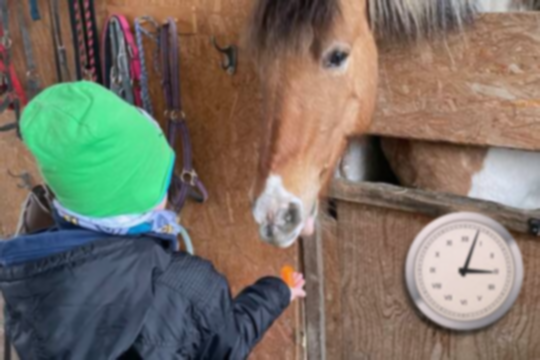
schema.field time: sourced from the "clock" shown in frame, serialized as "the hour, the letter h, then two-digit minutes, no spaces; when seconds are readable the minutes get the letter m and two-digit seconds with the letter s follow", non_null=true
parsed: 3h03
